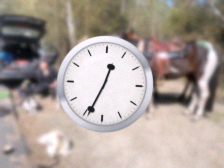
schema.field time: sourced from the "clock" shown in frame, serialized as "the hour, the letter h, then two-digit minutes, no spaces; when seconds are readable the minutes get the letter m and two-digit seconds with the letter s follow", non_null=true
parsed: 12h34
